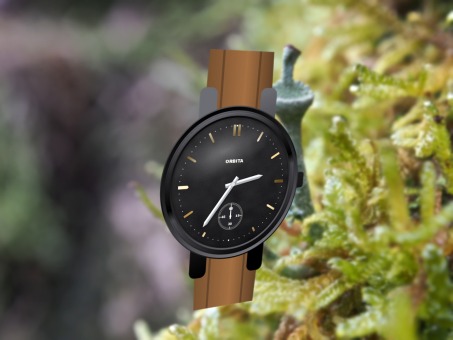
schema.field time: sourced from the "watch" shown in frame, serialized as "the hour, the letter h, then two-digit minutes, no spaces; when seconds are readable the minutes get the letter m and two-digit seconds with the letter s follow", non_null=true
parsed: 2h36
